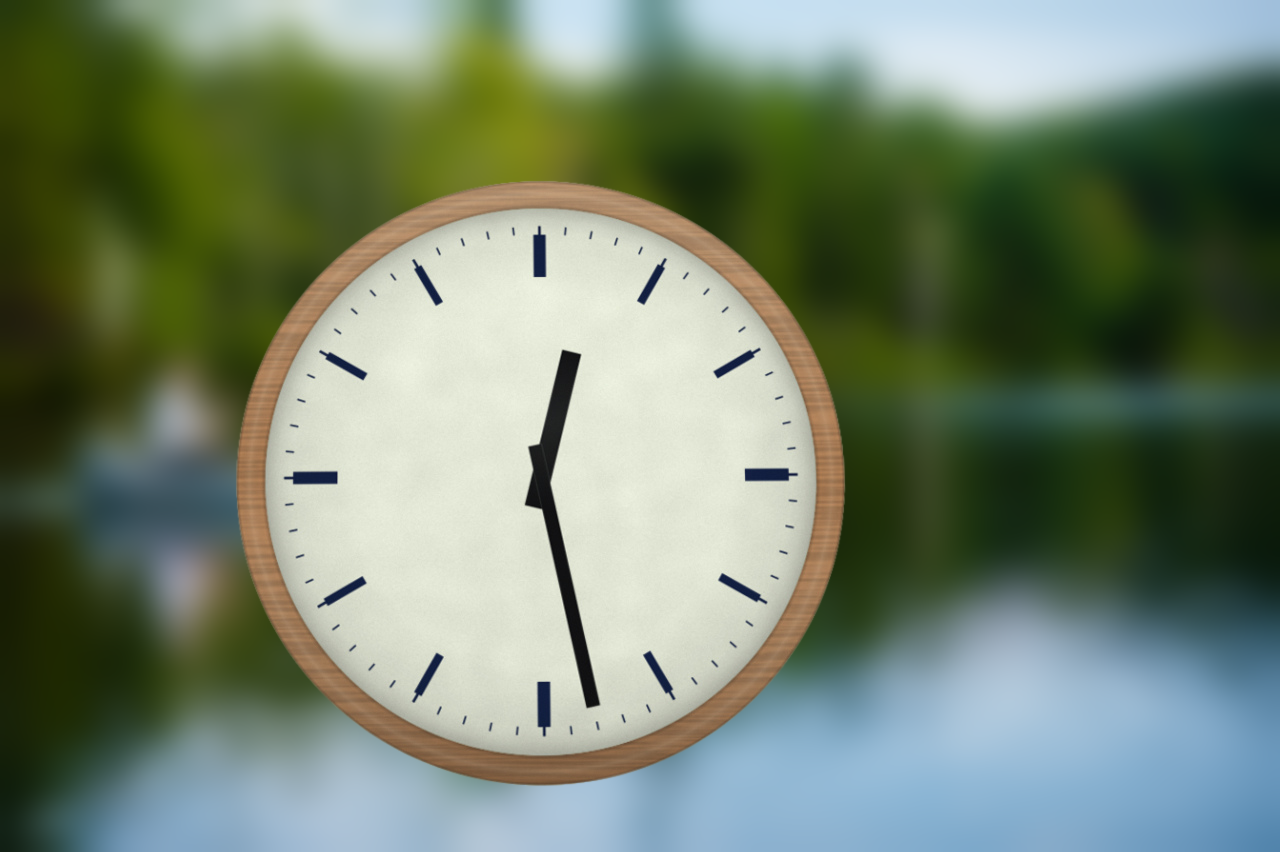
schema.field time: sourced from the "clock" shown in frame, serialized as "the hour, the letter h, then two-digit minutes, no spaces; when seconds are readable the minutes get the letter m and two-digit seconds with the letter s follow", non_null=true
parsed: 12h28
